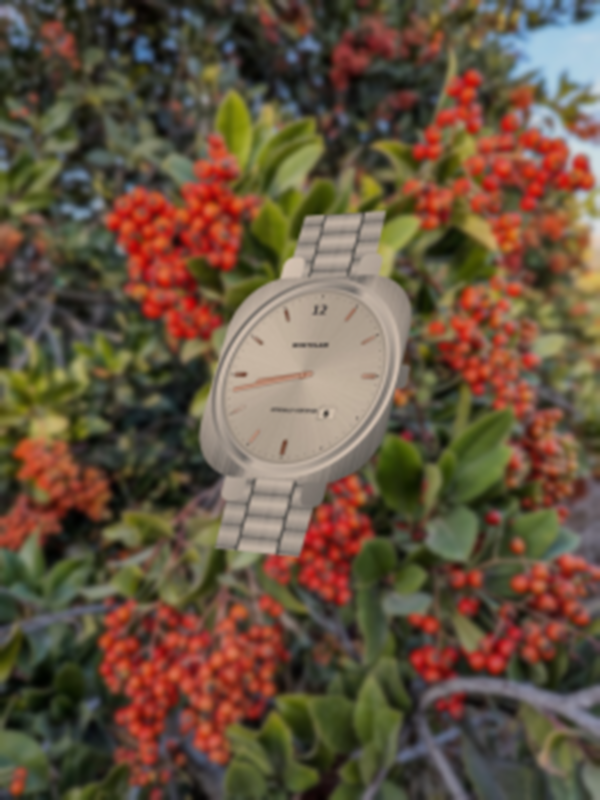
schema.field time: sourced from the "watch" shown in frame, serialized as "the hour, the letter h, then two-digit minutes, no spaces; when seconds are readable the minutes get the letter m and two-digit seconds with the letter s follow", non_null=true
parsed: 8h43
